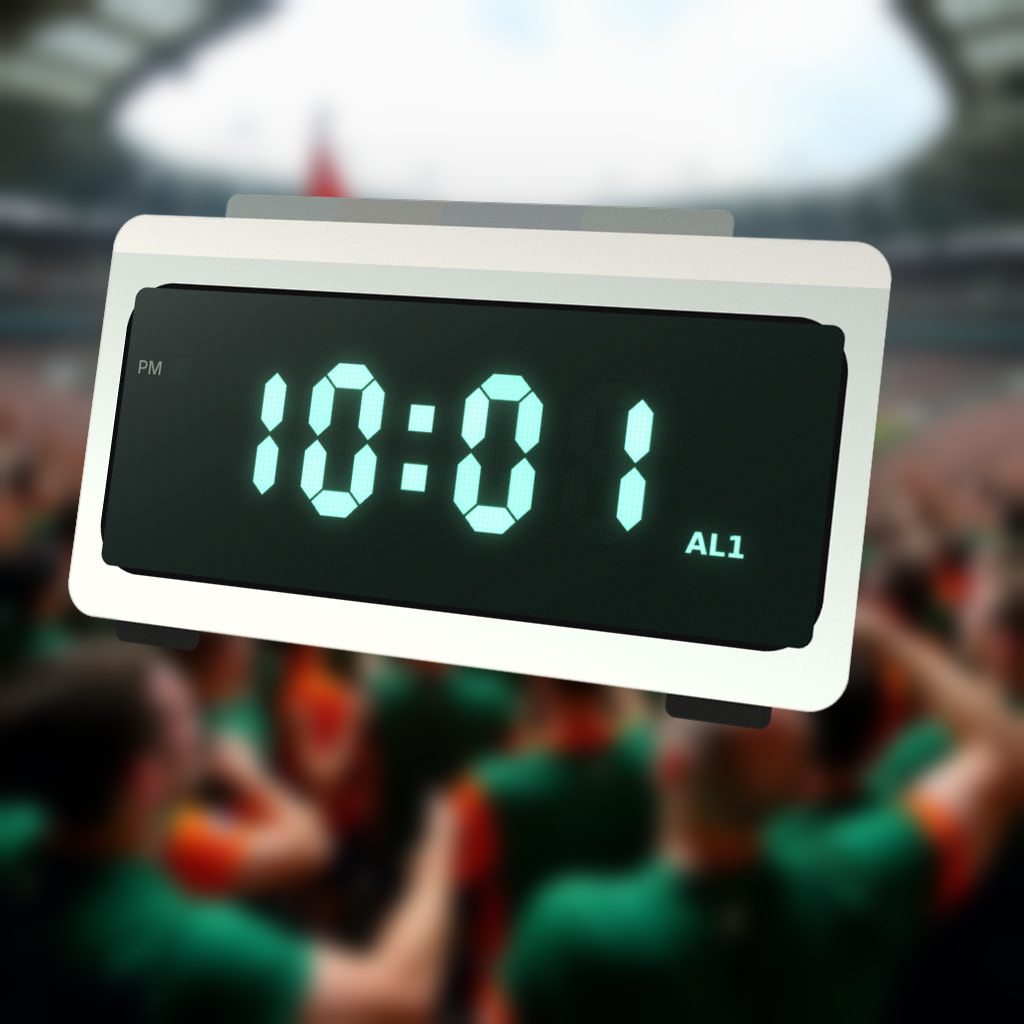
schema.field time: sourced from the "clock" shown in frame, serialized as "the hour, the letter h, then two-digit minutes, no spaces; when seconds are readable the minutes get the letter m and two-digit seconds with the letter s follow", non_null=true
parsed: 10h01
